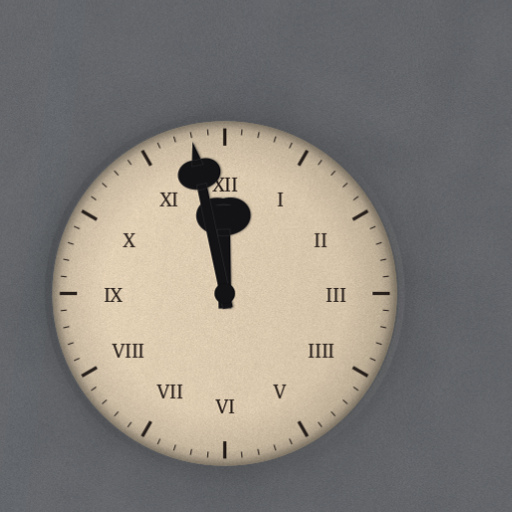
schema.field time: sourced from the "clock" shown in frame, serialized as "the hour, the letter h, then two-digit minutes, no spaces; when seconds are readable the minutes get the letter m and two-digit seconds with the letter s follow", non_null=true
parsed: 11h58
